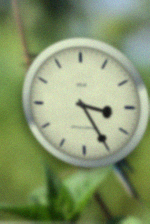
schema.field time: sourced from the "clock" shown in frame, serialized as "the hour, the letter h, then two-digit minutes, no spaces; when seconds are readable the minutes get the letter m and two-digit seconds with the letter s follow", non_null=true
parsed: 3h25
